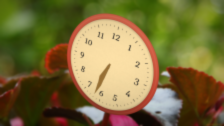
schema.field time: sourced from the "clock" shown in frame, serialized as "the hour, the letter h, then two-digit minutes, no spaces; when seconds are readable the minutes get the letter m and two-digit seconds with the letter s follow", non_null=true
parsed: 6h32
